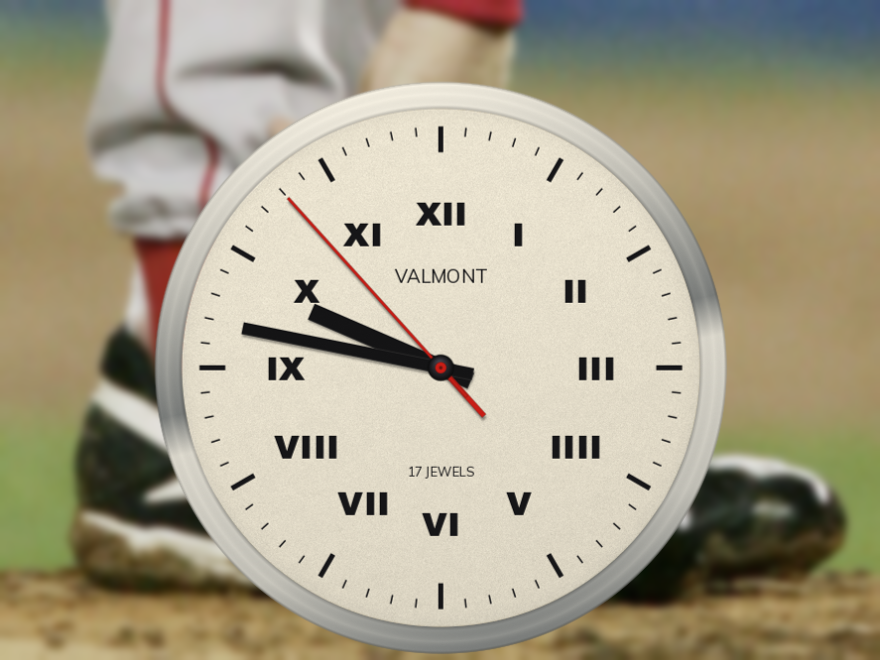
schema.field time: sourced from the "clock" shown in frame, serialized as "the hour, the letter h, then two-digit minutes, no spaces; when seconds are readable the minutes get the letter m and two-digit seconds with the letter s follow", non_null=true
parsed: 9h46m53s
